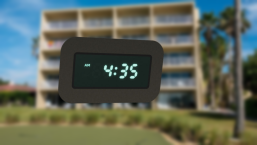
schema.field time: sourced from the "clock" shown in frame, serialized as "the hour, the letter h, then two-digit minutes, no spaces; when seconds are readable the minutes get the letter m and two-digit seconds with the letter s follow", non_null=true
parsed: 4h35
